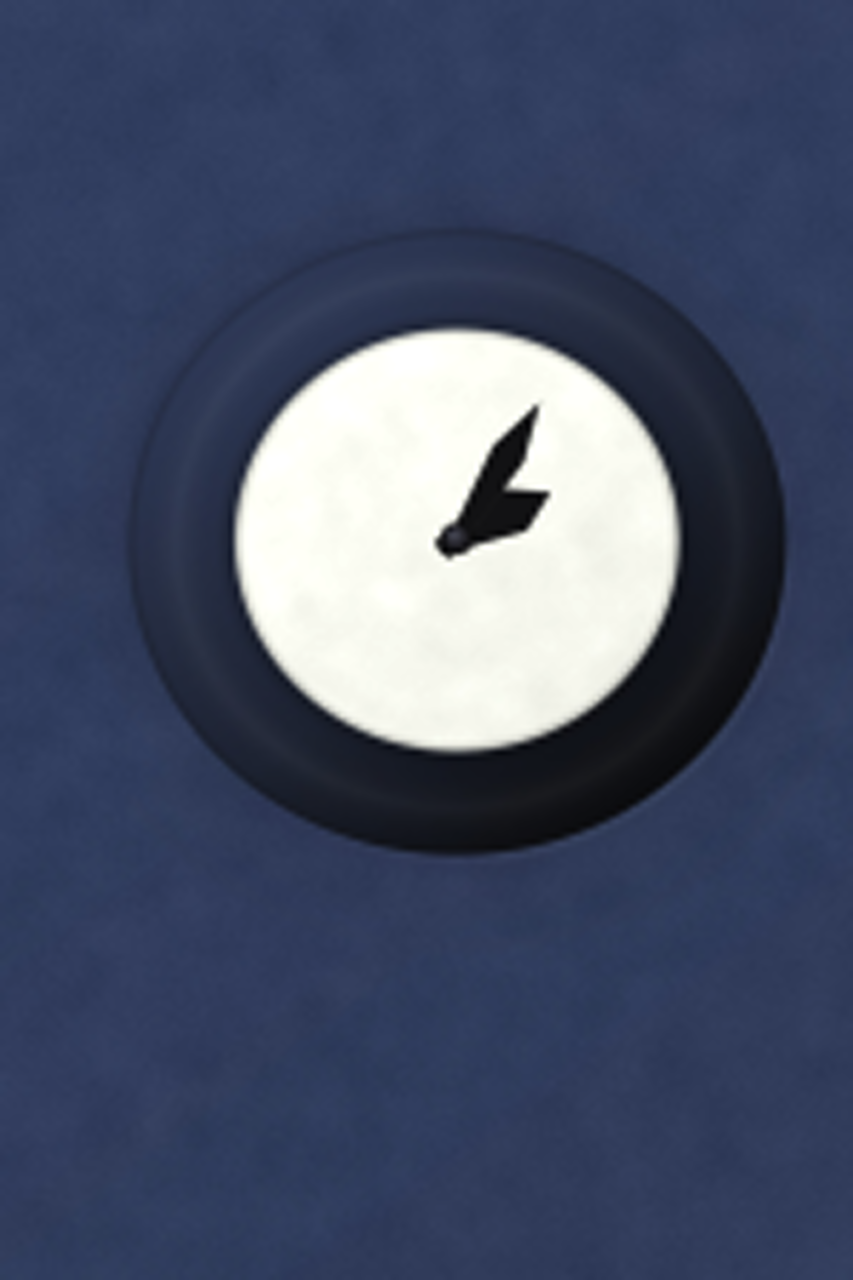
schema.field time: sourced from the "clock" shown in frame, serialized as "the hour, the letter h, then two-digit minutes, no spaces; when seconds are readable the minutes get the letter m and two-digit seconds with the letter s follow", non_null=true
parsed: 2h05
